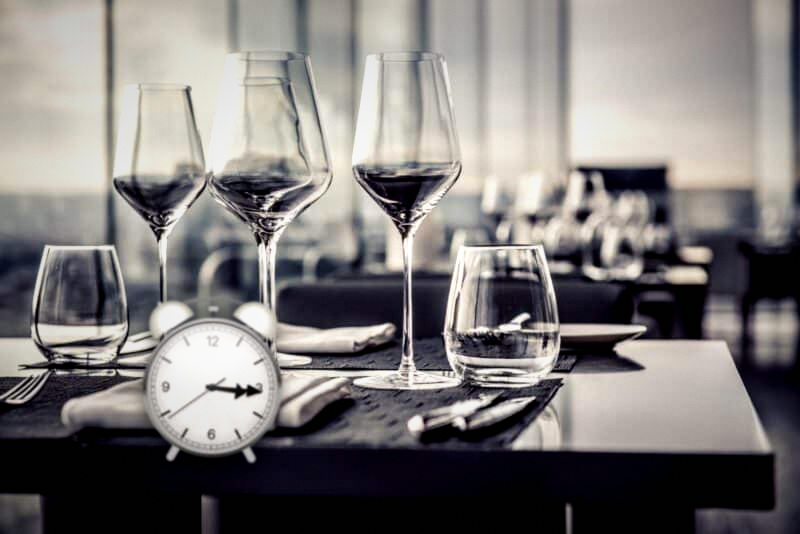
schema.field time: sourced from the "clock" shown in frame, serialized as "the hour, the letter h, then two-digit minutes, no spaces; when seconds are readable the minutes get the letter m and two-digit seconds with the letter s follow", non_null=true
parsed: 3h15m39s
